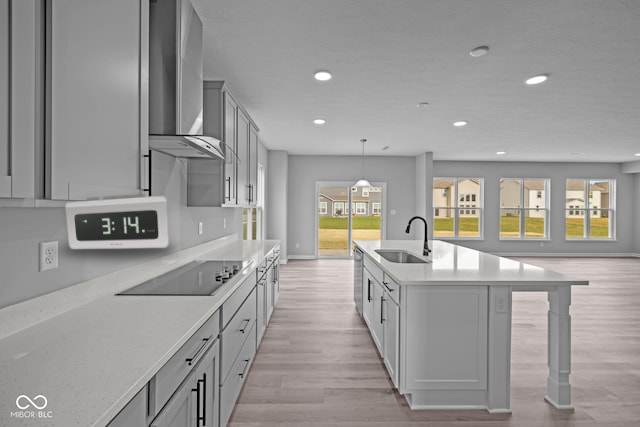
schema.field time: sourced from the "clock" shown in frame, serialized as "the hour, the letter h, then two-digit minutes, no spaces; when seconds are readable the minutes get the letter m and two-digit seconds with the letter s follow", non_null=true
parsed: 3h14
